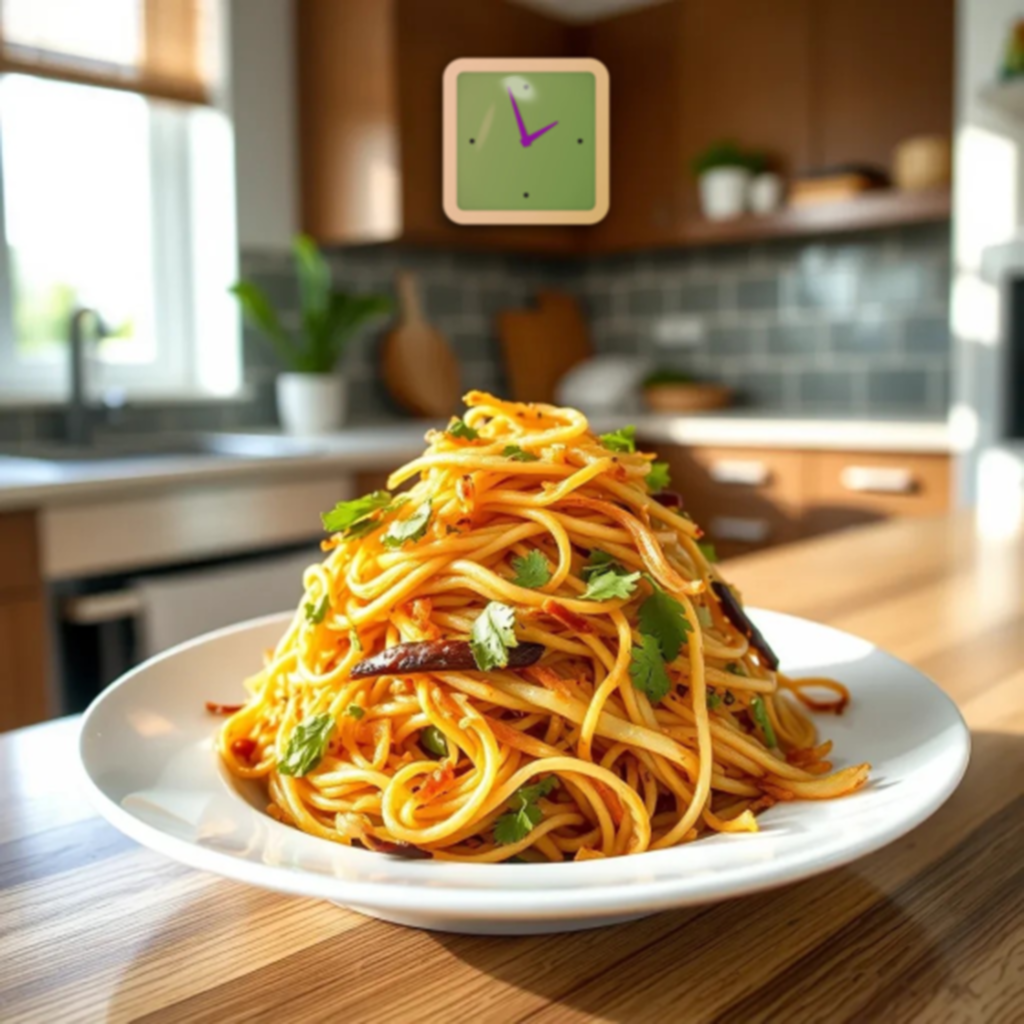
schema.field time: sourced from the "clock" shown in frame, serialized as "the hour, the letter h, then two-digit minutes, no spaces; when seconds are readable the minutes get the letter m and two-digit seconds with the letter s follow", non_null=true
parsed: 1h57
